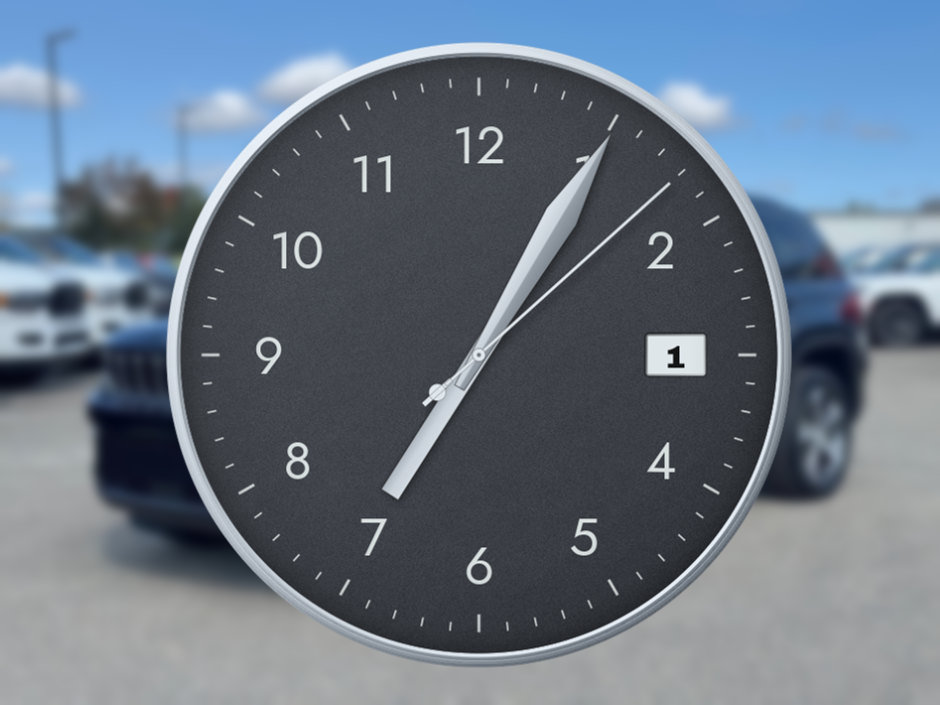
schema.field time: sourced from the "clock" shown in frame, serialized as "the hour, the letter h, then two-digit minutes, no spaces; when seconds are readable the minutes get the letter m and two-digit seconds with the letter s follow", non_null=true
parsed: 7h05m08s
